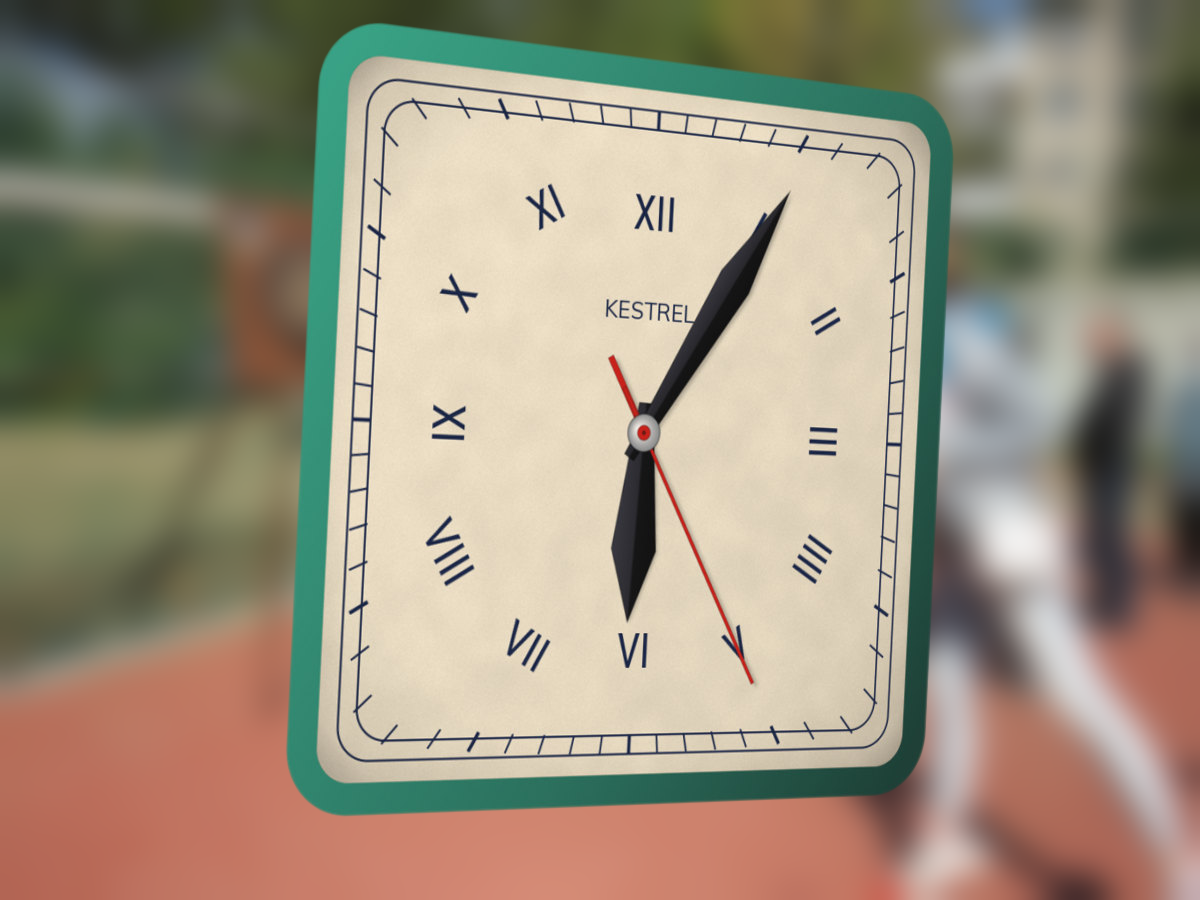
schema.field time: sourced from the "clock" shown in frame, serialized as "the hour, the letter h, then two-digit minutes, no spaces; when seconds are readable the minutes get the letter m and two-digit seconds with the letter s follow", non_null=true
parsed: 6h05m25s
